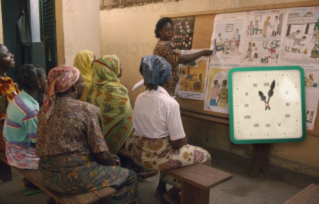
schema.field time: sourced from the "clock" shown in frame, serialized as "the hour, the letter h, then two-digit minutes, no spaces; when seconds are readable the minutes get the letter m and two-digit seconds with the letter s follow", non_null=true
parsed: 11h03
